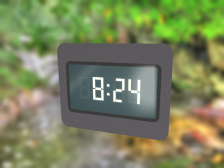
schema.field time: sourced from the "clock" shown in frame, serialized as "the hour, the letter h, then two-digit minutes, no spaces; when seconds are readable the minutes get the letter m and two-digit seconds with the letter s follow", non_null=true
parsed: 8h24
